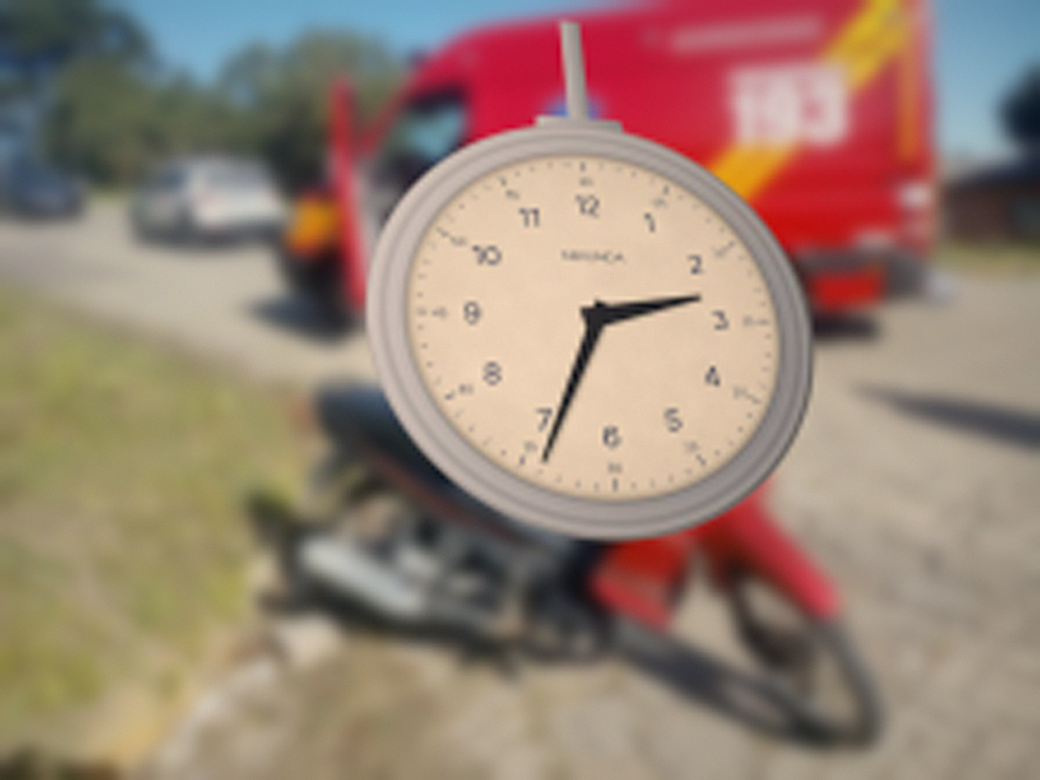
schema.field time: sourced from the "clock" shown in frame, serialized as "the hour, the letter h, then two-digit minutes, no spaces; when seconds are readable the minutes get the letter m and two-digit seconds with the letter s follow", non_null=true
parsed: 2h34
